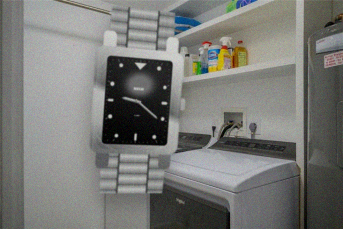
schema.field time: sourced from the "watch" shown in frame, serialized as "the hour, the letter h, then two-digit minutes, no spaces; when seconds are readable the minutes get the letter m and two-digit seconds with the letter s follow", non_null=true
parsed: 9h21
